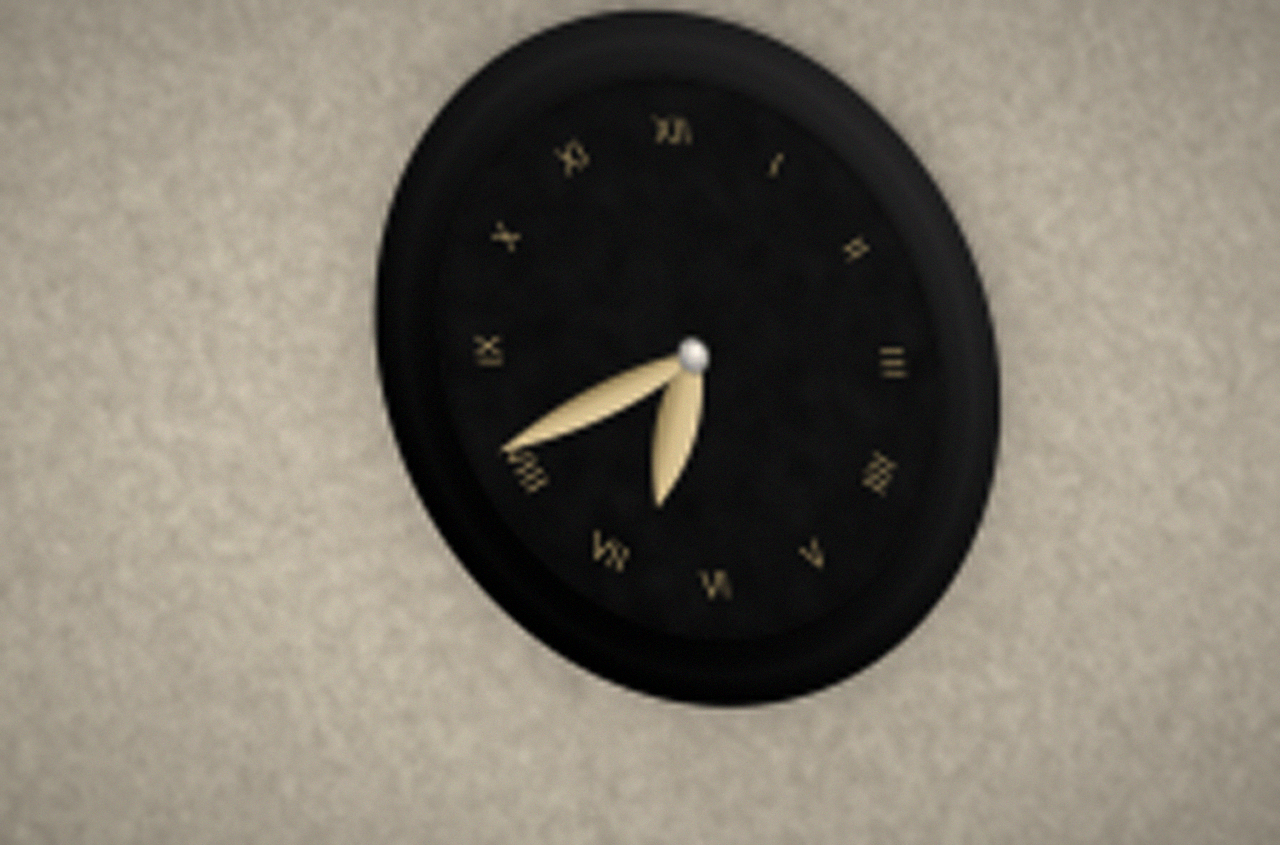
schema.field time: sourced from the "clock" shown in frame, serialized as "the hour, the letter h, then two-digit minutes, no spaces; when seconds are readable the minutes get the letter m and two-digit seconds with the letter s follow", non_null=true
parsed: 6h41
